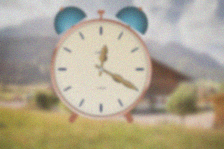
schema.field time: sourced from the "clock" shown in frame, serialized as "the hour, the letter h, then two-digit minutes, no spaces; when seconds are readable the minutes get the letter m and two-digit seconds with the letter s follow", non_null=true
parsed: 12h20
